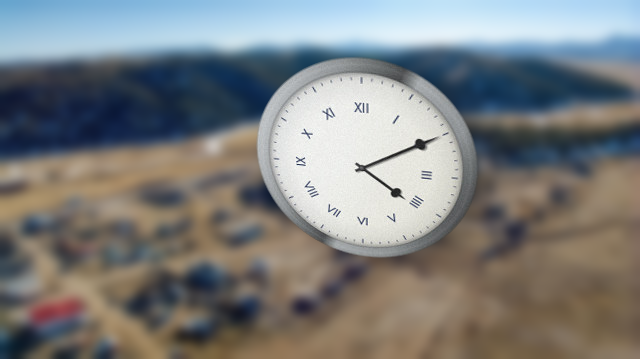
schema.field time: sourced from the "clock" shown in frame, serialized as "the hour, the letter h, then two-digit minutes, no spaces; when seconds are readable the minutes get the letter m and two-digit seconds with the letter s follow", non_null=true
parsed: 4h10
